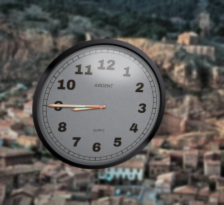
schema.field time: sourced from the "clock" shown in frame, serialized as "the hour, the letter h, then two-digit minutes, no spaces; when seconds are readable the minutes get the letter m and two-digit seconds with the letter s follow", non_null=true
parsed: 8h45
